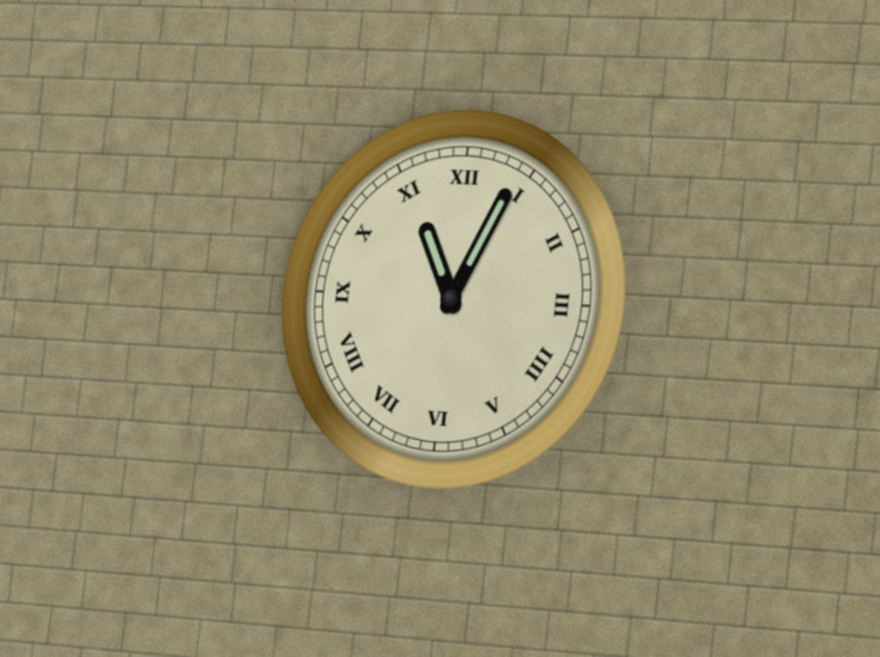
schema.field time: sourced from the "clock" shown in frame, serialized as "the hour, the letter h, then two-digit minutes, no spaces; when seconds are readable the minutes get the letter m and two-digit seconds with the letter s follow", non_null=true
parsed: 11h04
